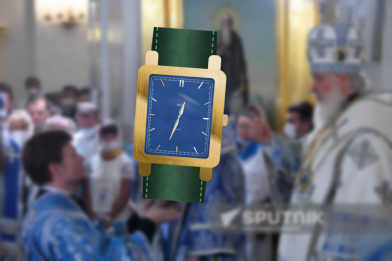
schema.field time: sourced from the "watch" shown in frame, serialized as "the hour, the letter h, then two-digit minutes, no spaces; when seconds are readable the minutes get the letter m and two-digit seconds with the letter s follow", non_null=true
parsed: 12h33
